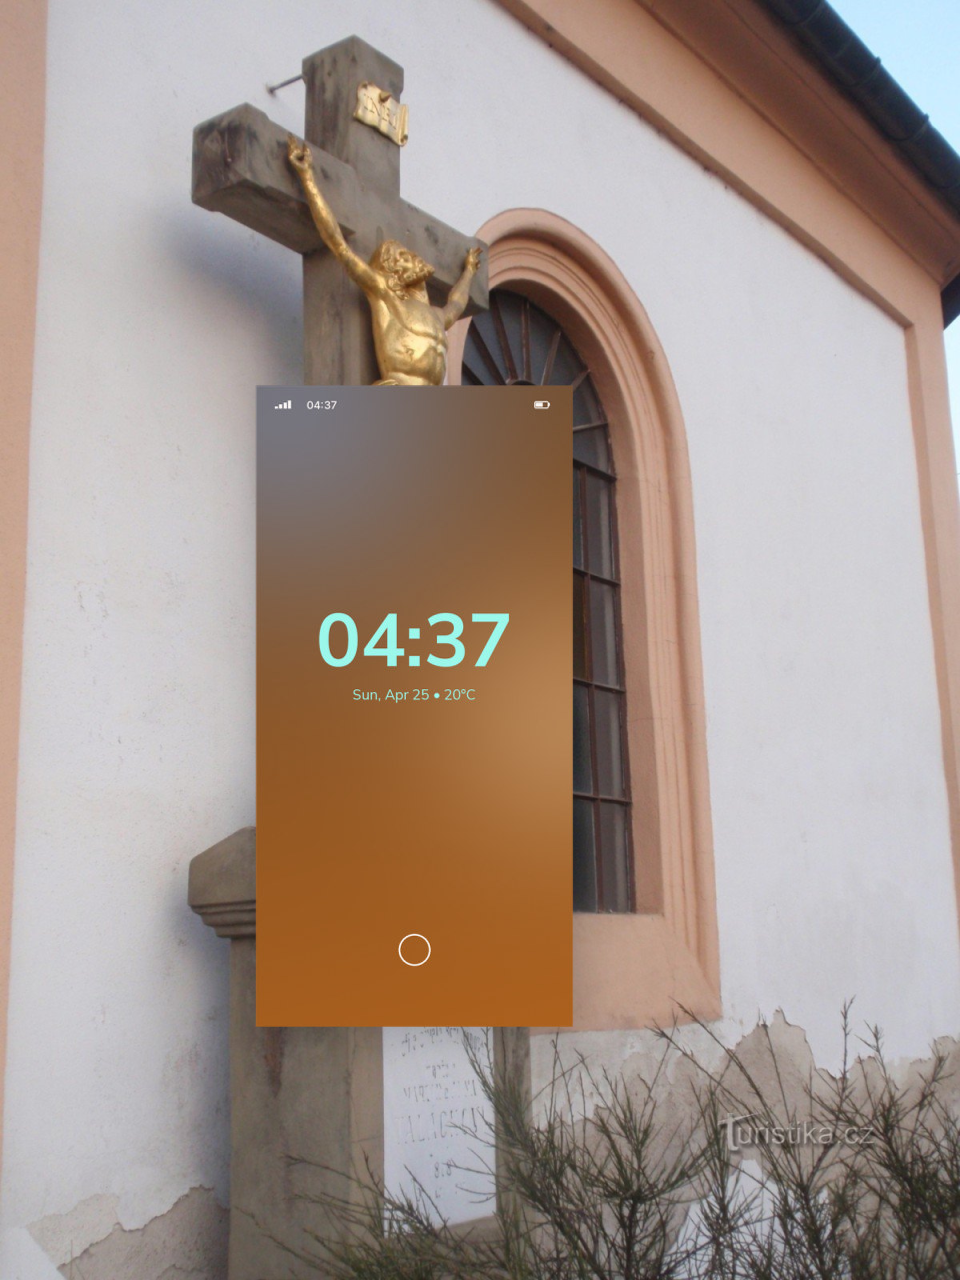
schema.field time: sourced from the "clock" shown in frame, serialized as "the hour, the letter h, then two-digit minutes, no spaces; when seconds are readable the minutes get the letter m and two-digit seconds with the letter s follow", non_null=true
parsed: 4h37
